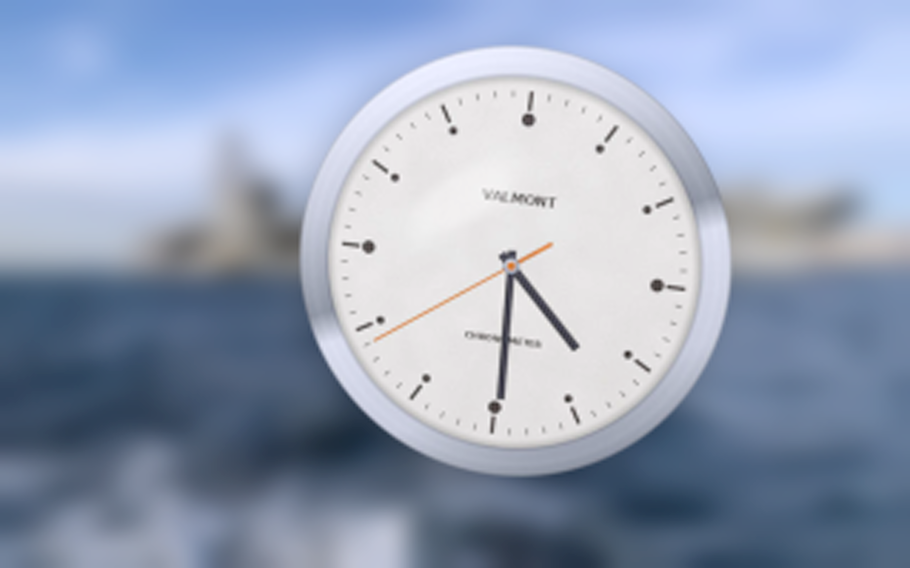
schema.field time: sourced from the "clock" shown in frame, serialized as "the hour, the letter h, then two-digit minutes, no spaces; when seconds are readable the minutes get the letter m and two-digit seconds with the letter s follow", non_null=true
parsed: 4h29m39s
